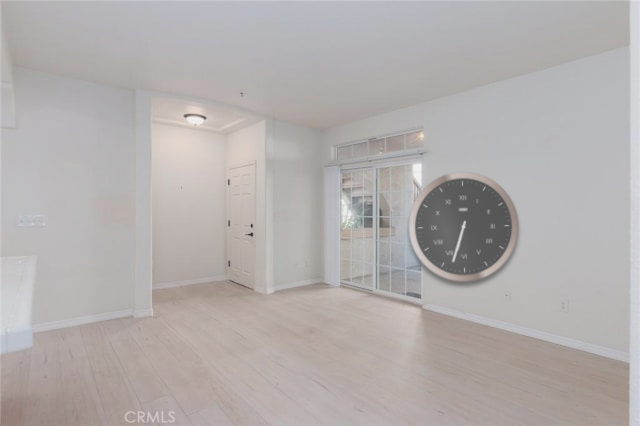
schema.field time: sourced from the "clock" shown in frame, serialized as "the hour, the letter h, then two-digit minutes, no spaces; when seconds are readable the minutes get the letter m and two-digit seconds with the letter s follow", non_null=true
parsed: 6h33
